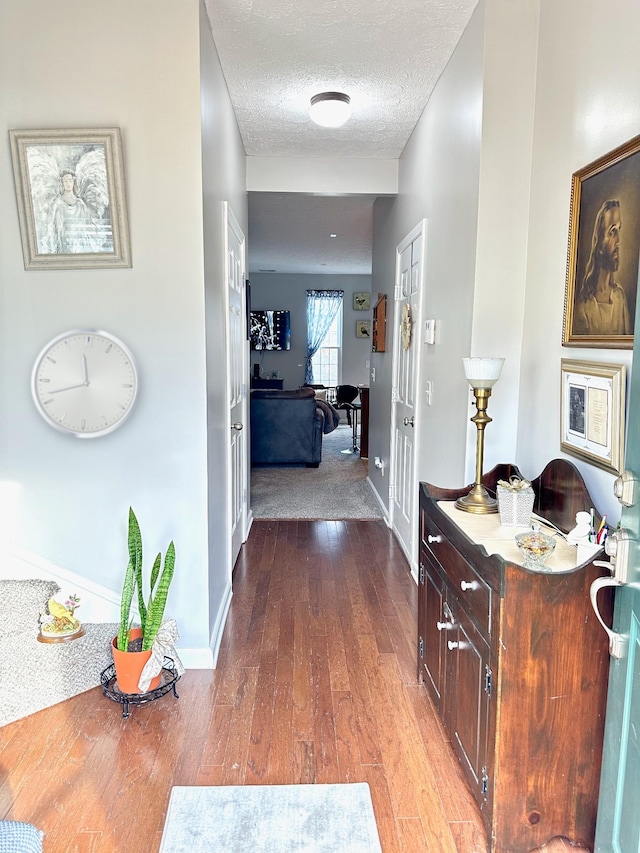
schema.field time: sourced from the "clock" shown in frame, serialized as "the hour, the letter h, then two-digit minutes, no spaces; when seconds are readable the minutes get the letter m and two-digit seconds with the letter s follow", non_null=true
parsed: 11h42
